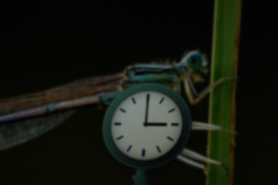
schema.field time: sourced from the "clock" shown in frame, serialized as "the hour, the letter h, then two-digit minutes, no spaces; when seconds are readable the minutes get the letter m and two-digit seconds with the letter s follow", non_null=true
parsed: 3h00
